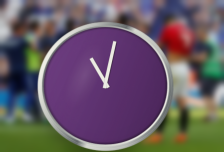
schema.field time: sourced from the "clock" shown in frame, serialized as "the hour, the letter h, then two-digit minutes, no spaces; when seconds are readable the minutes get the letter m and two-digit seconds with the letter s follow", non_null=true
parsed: 11h02
